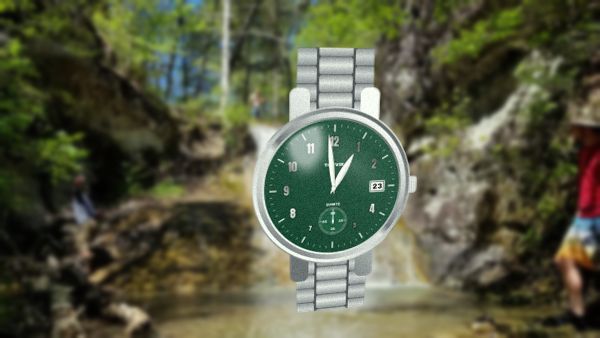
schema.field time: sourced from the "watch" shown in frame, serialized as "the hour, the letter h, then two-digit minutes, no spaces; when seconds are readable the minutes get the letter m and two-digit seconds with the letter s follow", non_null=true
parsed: 12h59
